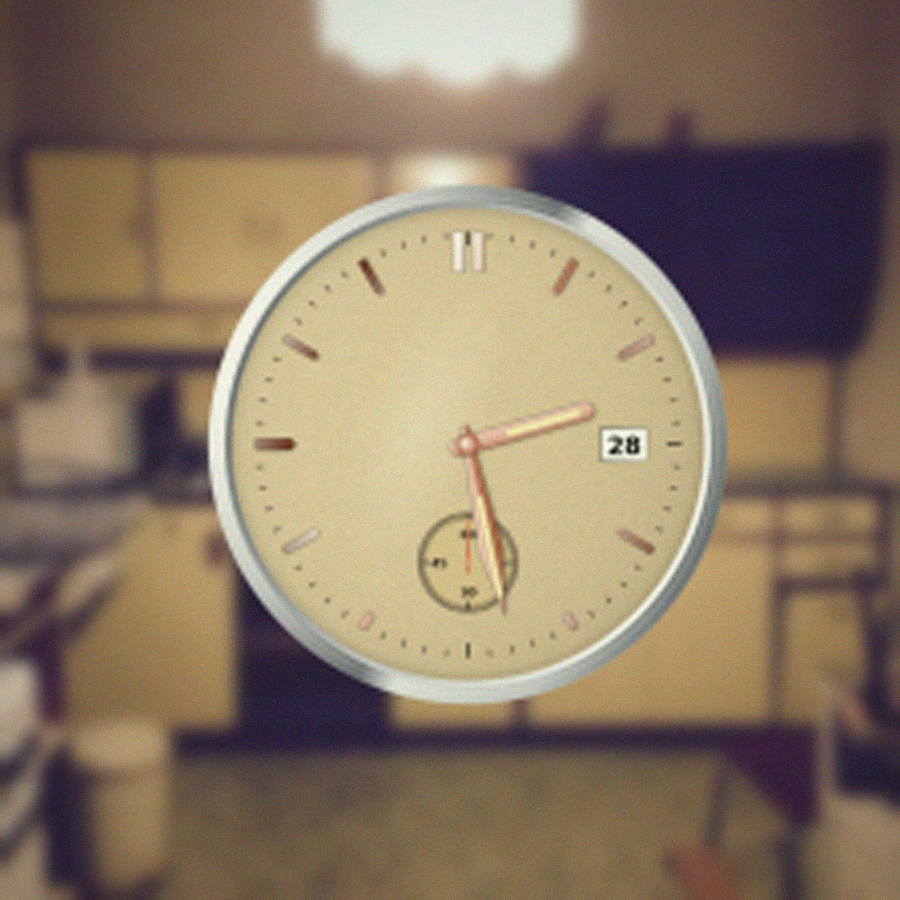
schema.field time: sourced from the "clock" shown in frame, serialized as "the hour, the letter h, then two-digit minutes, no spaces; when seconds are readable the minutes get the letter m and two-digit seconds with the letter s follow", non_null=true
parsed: 2h28
